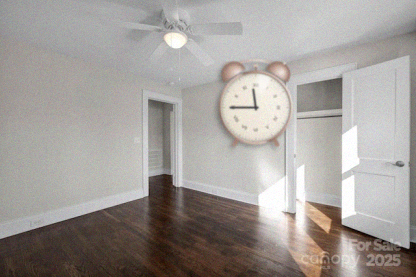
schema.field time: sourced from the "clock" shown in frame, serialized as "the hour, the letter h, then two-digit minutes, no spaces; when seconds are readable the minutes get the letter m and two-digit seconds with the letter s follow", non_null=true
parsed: 11h45
